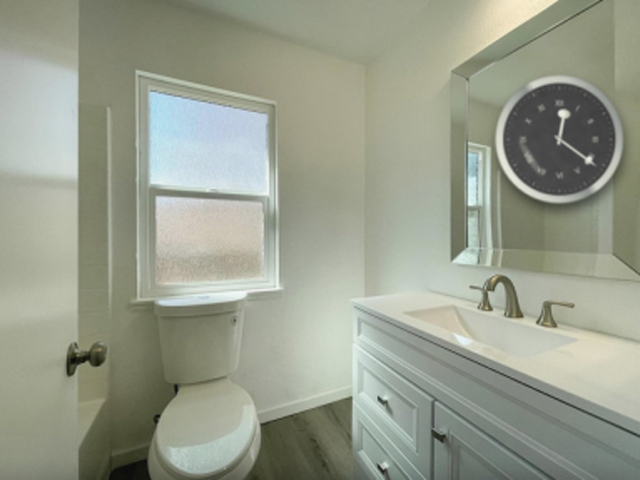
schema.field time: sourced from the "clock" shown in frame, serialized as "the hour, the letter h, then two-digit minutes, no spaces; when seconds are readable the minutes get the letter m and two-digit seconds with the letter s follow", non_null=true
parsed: 12h21
